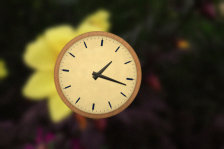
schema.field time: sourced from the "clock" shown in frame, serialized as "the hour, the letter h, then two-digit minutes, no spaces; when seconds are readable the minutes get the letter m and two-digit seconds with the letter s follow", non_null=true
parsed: 1h17
